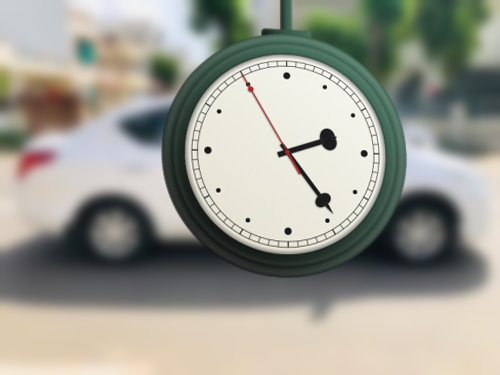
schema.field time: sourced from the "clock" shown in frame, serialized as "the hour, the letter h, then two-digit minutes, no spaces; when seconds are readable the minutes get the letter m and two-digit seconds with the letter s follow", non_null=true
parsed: 2h23m55s
